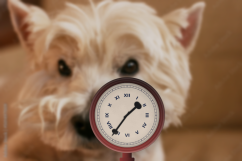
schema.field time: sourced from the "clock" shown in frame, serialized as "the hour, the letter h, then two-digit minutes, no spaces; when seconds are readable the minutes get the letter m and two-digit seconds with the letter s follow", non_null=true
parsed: 1h36
